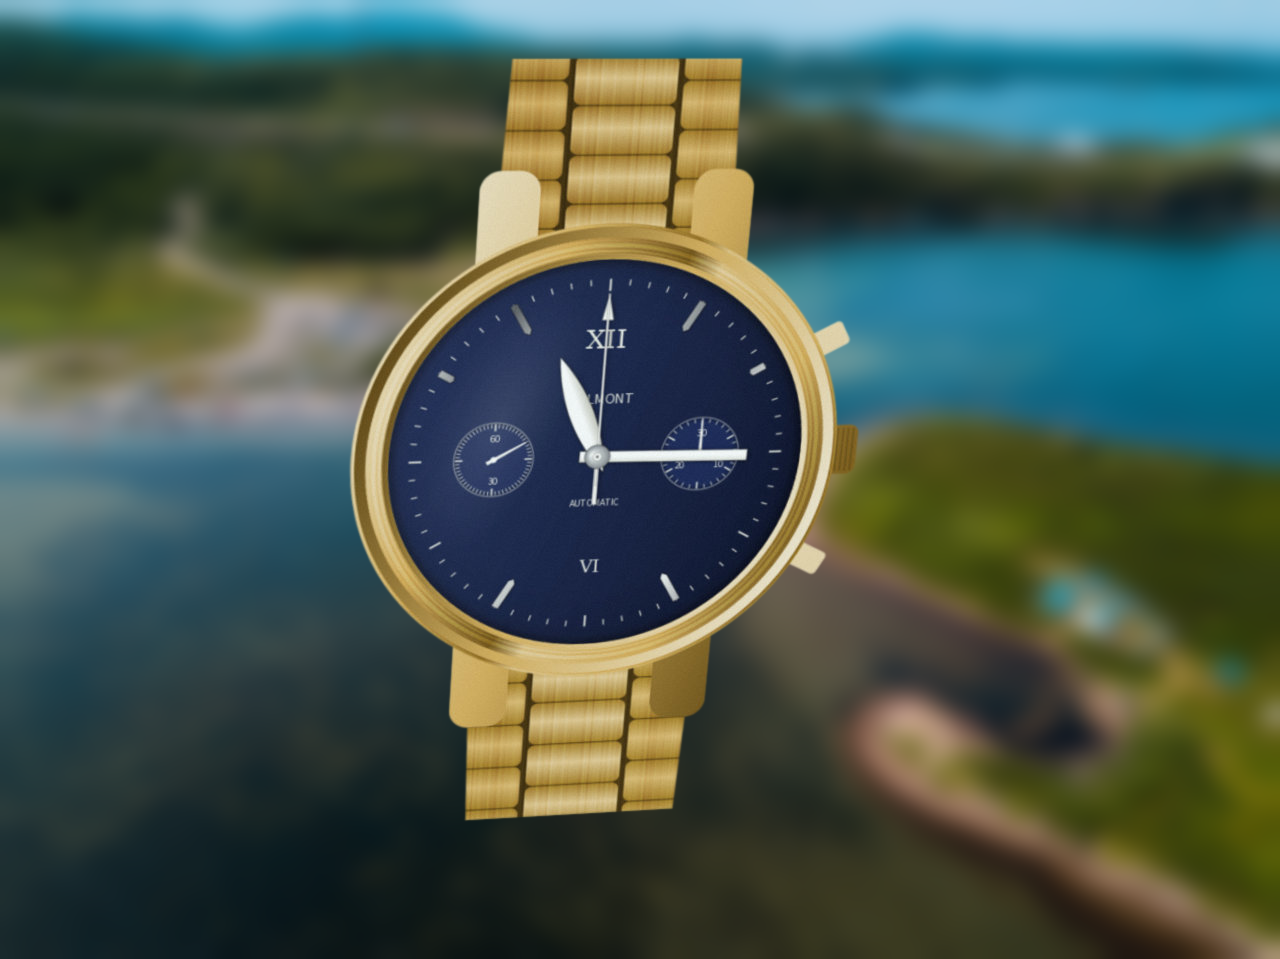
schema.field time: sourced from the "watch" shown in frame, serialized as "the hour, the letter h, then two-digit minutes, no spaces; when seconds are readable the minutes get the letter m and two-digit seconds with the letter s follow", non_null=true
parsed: 11h15m10s
